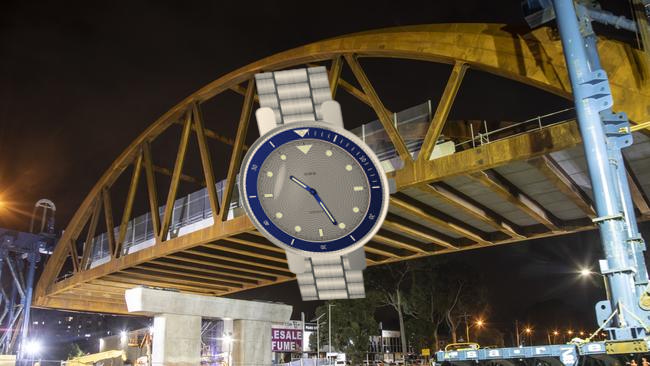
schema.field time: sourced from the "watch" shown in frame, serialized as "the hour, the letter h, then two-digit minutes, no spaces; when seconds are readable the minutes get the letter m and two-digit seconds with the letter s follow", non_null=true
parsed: 10h26
